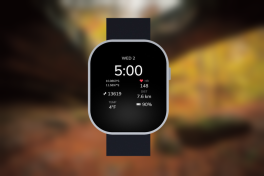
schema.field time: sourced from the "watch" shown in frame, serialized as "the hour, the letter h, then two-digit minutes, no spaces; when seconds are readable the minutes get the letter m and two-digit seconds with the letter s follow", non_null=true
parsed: 5h00
